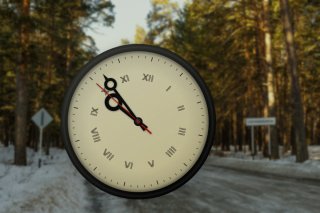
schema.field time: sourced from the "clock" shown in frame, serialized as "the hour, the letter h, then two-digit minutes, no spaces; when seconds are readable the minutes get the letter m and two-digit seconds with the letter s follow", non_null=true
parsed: 9h51m50s
